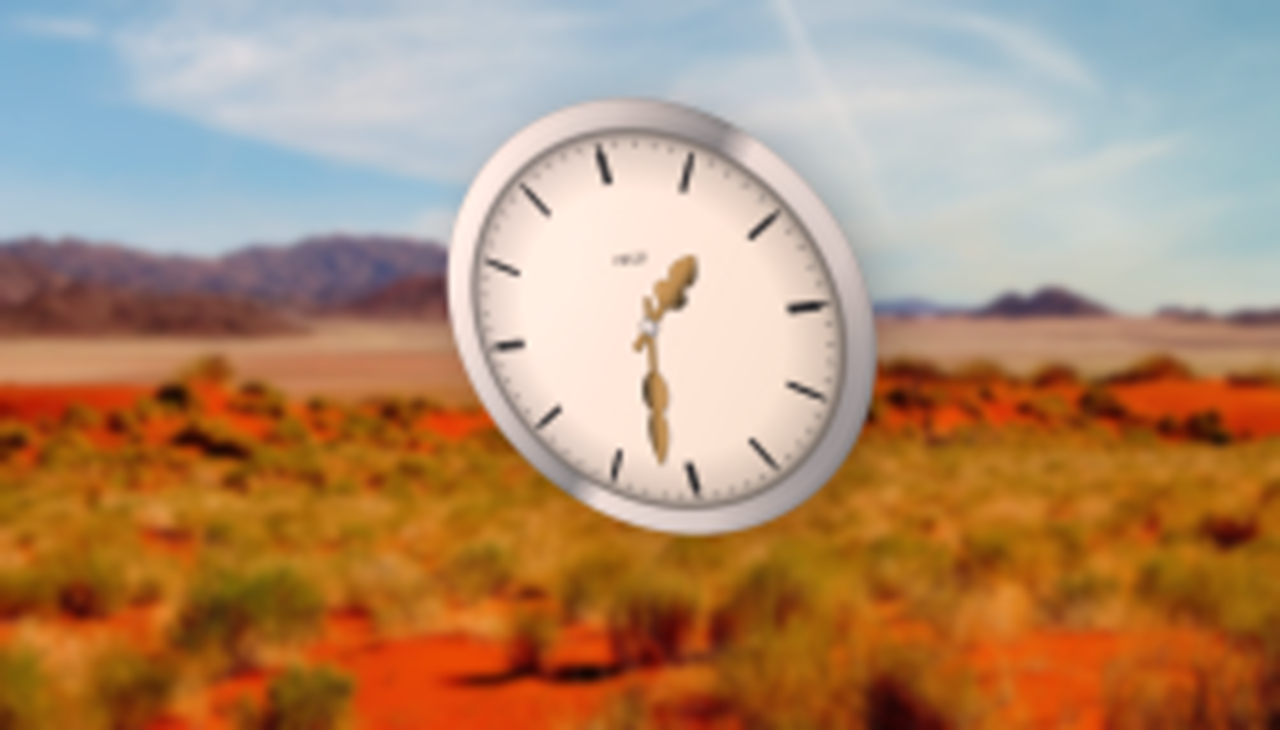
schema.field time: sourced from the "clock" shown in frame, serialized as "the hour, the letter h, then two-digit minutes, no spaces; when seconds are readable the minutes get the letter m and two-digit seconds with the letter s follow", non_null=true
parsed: 1h32
